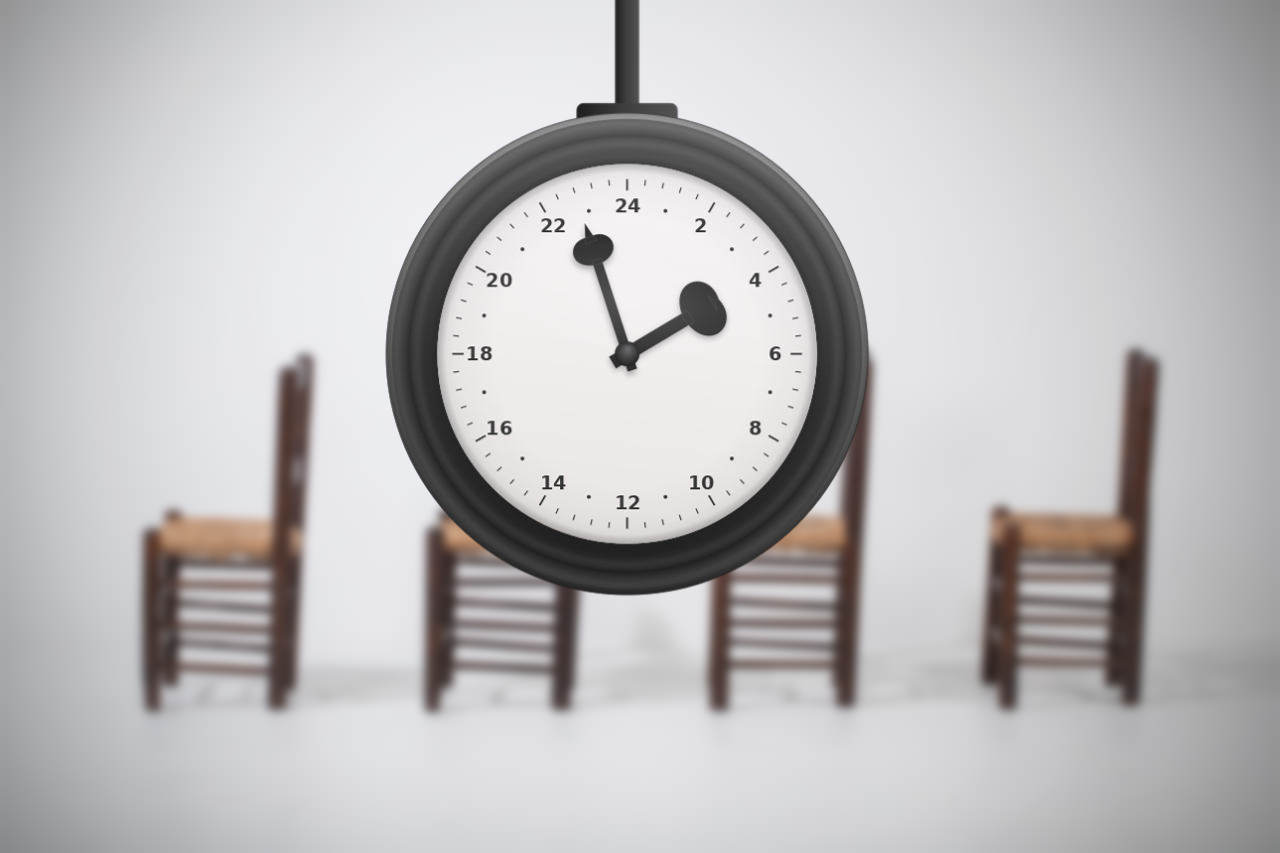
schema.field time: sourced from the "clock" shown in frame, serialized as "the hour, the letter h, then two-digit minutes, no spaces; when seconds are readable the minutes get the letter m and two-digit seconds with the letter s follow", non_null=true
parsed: 3h57
